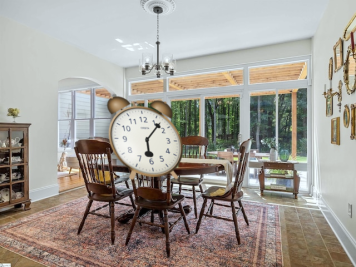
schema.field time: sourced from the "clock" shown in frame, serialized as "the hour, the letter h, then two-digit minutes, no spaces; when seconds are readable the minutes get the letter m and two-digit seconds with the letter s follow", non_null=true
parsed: 6h07
